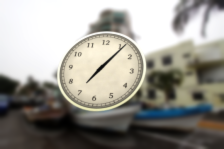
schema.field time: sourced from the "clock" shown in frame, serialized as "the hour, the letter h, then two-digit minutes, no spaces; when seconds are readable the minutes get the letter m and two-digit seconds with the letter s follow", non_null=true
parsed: 7h06
